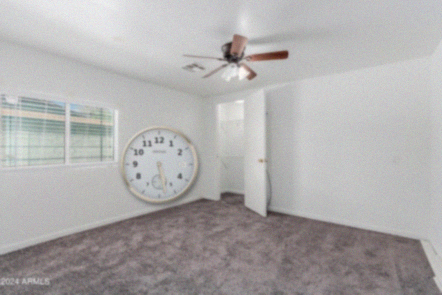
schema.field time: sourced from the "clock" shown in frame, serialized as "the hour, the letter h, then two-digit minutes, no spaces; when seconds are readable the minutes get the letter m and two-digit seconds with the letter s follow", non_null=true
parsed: 5h28
